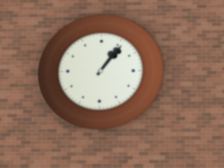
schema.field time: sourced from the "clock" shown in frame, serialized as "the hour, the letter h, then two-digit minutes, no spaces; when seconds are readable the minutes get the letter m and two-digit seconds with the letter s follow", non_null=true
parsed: 1h06
